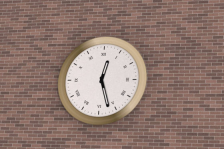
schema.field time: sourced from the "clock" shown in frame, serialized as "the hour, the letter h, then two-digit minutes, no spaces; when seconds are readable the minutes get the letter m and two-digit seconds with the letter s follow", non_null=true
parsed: 12h27
